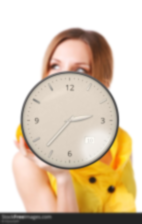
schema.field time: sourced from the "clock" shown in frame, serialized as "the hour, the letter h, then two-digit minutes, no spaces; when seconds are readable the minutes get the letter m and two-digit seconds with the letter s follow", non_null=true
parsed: 2h37
